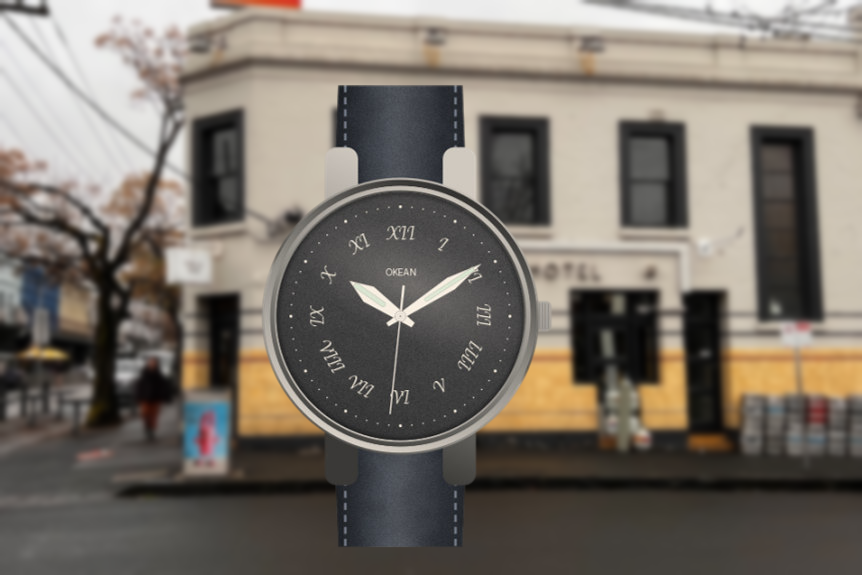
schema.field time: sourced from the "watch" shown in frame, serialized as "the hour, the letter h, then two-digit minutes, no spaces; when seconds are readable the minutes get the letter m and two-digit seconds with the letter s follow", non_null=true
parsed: 10h09m31s
